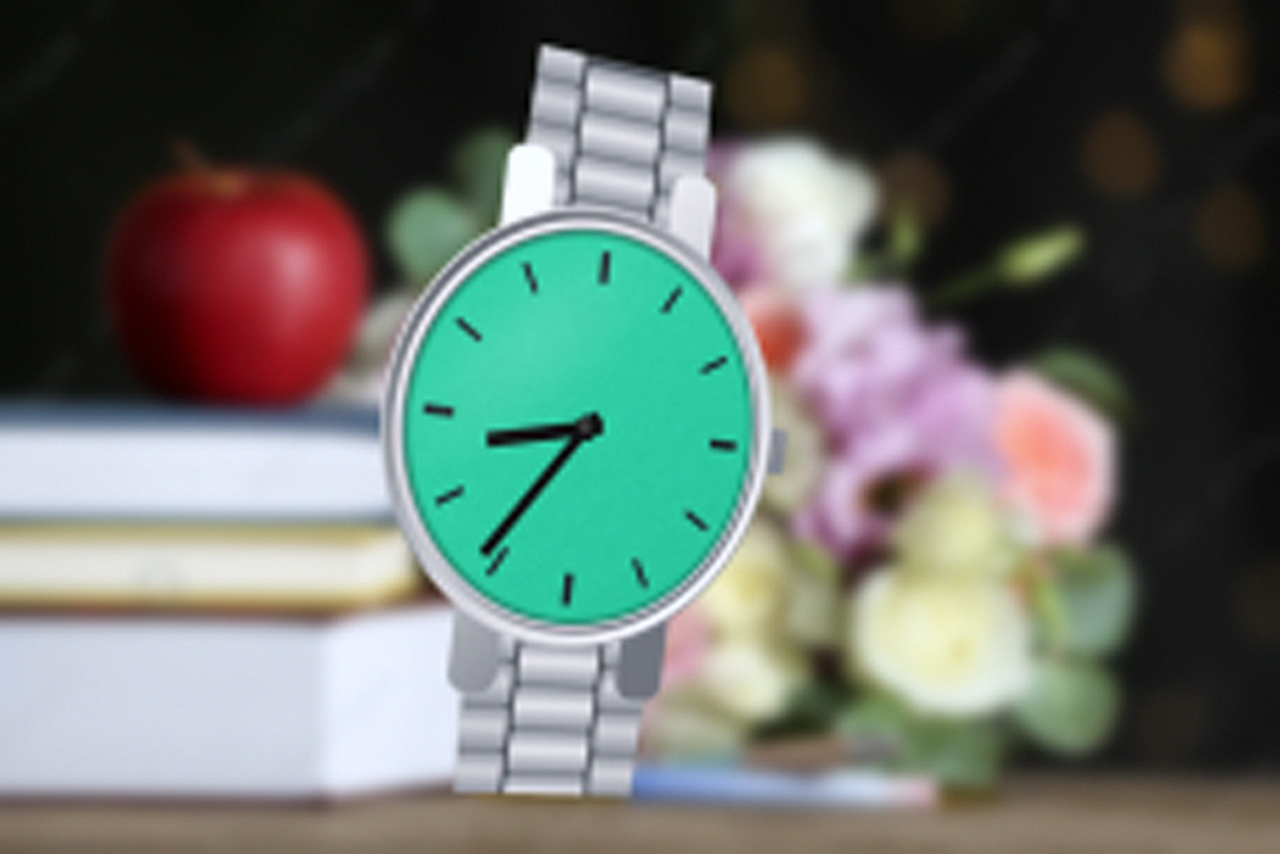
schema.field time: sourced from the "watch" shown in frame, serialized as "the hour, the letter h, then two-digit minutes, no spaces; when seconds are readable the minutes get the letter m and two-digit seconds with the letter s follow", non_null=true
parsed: 8h36
